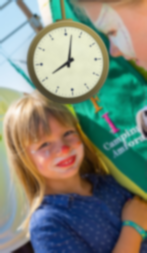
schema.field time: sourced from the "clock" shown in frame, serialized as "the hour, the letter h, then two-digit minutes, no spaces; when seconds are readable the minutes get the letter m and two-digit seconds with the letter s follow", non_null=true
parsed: 8h02
